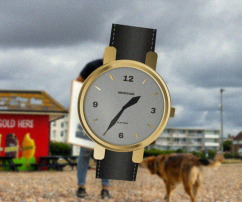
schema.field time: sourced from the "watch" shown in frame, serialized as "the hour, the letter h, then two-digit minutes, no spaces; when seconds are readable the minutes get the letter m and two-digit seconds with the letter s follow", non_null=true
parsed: 1h35
